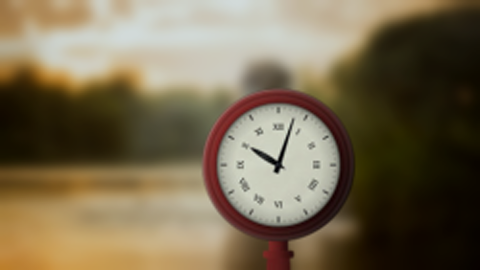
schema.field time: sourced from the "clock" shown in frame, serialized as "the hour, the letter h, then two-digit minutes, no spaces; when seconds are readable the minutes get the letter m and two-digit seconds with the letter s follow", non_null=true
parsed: 10h03
